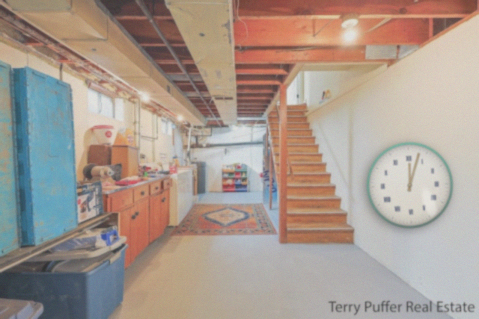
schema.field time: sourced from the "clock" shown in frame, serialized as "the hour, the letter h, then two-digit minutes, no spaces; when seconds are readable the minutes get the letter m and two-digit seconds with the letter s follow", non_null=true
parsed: 12h03
